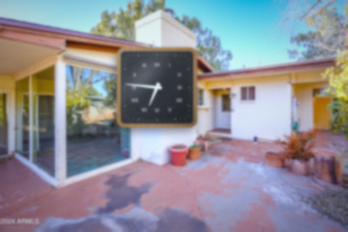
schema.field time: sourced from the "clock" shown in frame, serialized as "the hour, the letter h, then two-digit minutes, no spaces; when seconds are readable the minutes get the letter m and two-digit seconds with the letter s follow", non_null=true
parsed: 6h46
